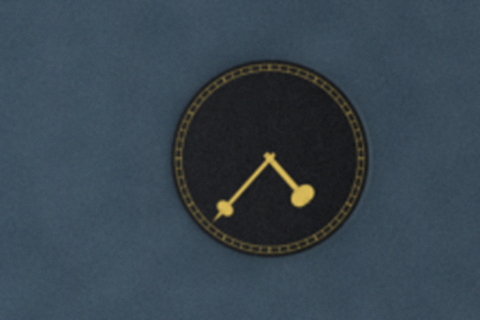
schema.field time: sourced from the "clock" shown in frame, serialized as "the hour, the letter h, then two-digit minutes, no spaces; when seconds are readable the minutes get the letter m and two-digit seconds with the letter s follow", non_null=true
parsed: 4h37
